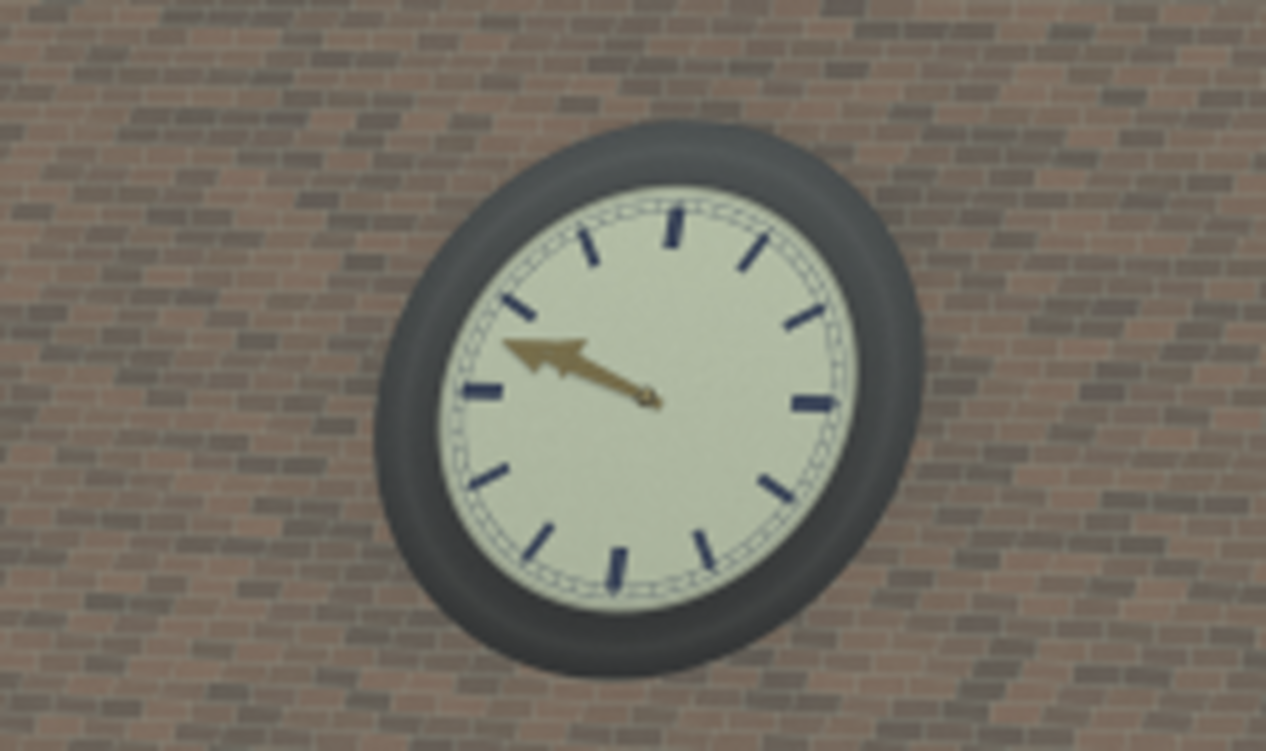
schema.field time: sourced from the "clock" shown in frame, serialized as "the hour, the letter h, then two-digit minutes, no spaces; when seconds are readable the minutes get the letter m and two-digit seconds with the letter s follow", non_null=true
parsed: 9h48
